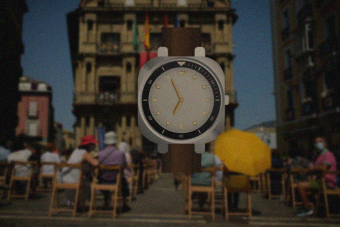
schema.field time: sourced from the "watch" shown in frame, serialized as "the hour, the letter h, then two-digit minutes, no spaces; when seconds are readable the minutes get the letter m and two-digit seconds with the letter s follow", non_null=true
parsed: 6h56
